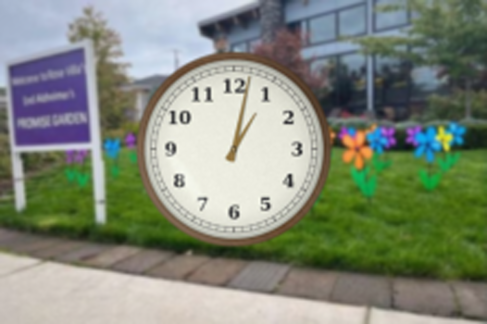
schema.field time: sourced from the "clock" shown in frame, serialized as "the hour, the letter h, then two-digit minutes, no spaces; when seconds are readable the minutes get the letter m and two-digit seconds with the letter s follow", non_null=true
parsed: 1h02
